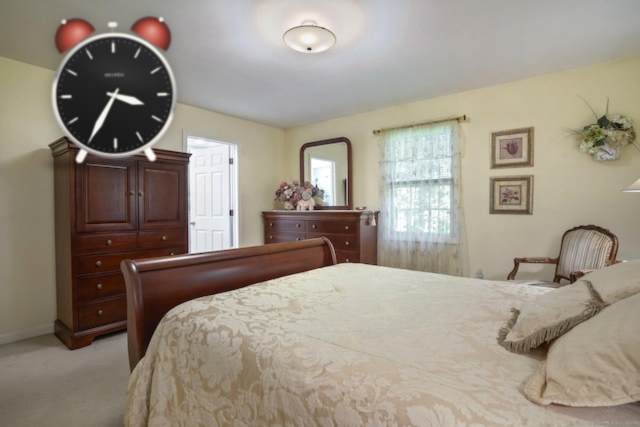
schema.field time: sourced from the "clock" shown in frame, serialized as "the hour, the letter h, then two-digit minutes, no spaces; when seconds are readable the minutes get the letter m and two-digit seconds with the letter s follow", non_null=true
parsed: 3h35
